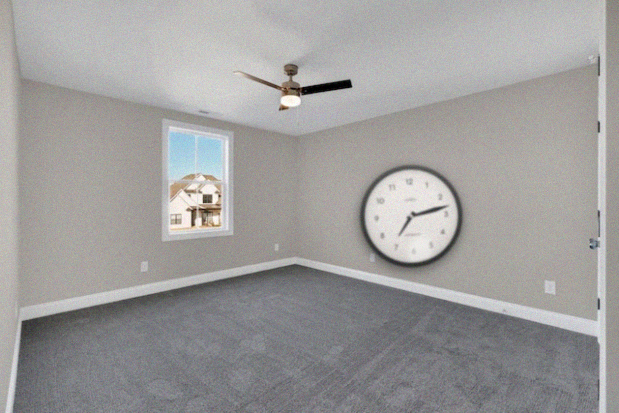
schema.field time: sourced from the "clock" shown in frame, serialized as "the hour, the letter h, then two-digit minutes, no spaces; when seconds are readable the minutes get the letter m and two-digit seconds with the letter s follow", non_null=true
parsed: 7h13
